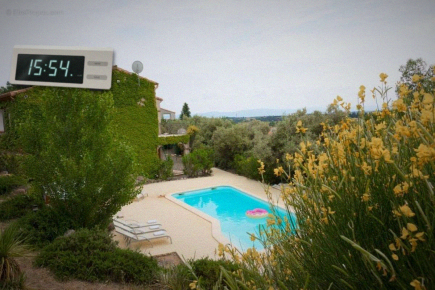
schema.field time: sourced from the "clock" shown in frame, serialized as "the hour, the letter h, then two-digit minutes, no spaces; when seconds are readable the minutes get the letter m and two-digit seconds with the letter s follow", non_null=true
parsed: 15h54
